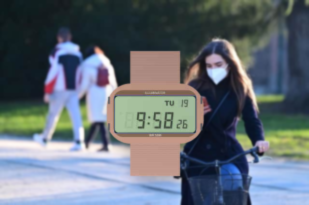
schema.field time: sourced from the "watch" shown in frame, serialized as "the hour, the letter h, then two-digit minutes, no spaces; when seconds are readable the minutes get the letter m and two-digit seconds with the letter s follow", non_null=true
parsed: 9h58
